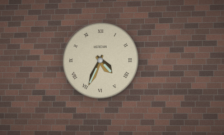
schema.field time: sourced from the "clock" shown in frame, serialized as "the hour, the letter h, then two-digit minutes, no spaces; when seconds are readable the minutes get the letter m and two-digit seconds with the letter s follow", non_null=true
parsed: 4h34
